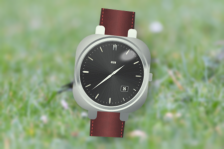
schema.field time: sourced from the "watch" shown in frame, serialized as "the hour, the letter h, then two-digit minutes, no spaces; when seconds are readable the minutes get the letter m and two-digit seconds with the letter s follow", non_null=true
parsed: 1h38
